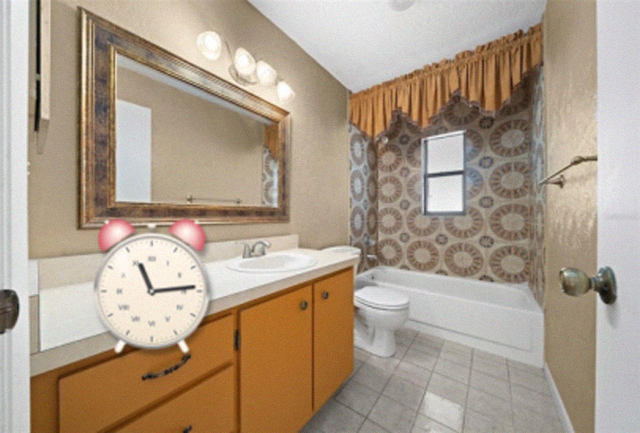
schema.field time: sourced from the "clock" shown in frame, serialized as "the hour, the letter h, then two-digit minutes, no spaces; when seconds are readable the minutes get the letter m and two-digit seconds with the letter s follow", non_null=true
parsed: 11h14
